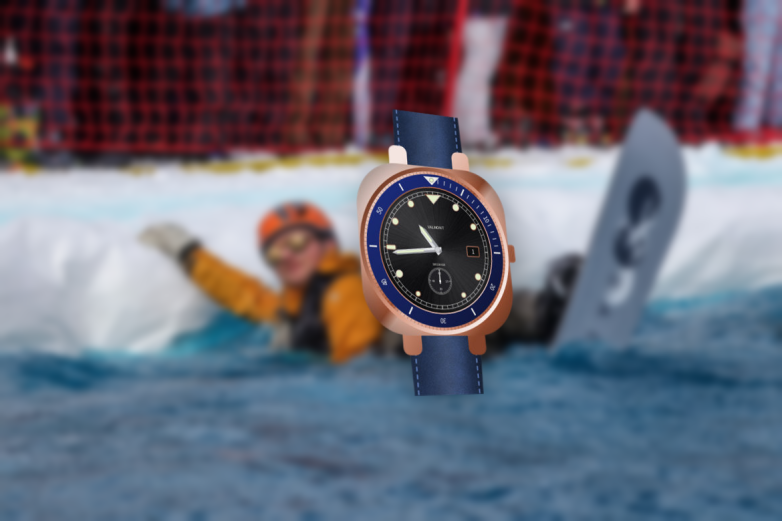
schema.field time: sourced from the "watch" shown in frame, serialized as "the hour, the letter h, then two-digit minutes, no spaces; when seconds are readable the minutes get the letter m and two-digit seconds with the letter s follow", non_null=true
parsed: 10h44
